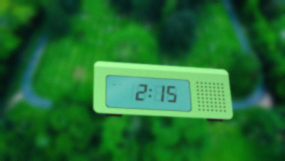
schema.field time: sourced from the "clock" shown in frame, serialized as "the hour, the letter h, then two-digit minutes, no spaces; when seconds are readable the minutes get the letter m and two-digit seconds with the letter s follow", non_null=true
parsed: 2h15
